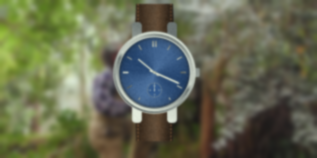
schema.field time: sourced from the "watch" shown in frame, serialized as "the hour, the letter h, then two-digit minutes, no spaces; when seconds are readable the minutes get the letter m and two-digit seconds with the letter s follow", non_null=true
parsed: 10h19
